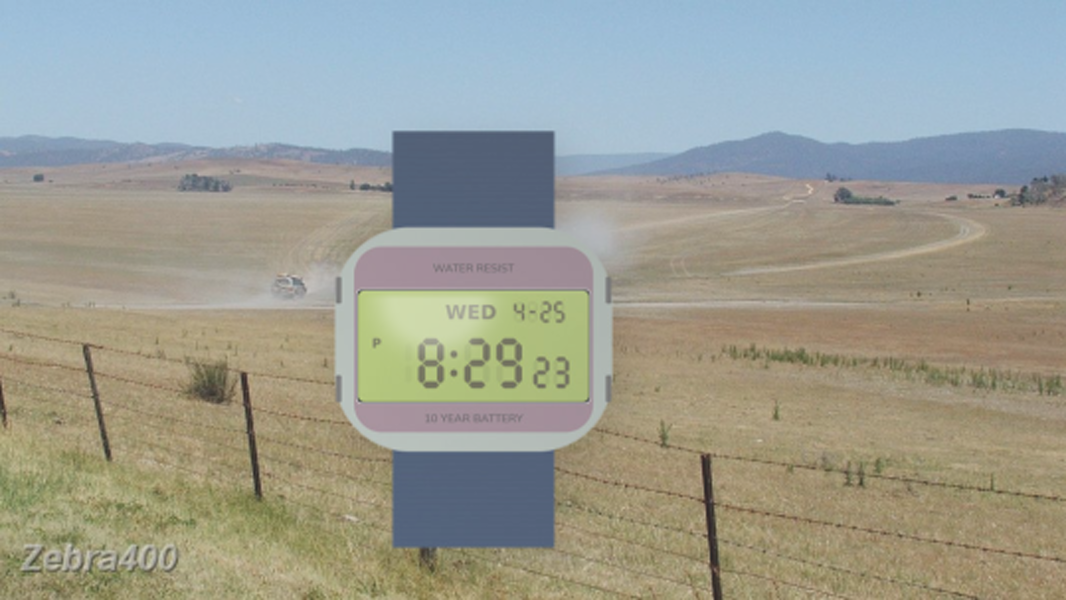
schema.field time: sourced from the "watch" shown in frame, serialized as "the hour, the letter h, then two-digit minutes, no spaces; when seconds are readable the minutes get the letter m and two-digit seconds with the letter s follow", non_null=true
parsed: 8h29m23s
